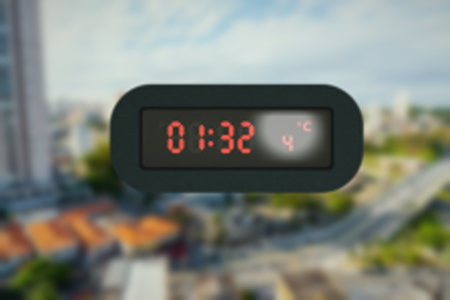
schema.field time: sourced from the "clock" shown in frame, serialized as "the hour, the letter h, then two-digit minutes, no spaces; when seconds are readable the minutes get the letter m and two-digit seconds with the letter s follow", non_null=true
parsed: 1h32
